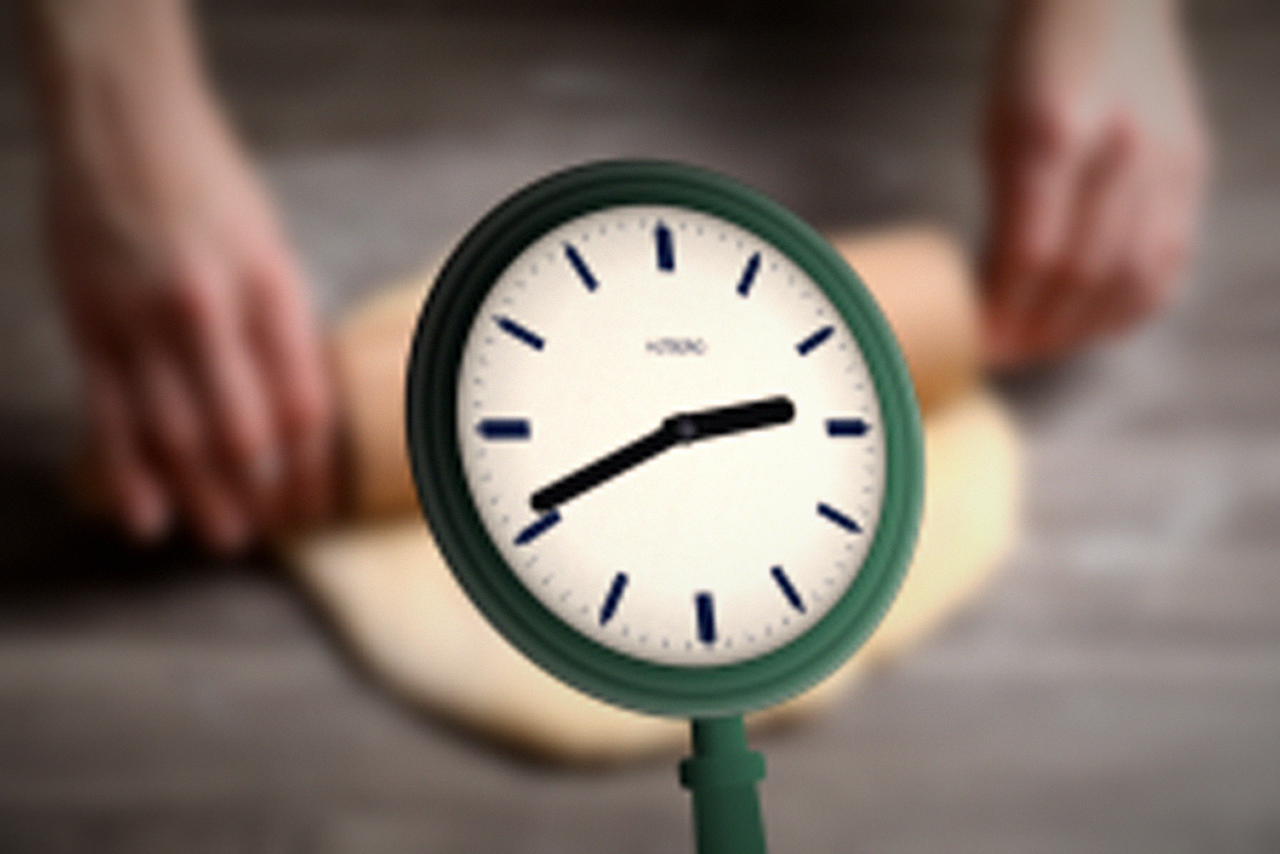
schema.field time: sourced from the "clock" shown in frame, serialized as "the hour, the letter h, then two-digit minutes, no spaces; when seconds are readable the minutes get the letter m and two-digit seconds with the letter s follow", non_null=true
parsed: 2h41
